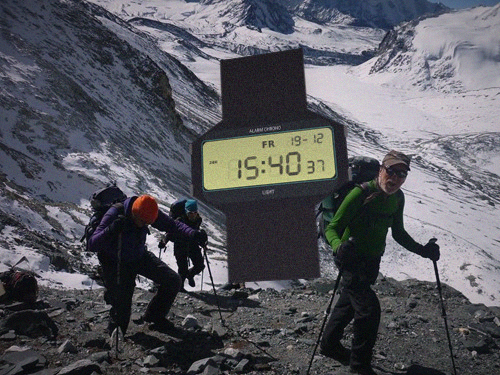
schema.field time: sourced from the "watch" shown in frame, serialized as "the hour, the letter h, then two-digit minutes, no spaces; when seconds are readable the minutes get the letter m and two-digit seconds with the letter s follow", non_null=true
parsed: 15h40m37s
